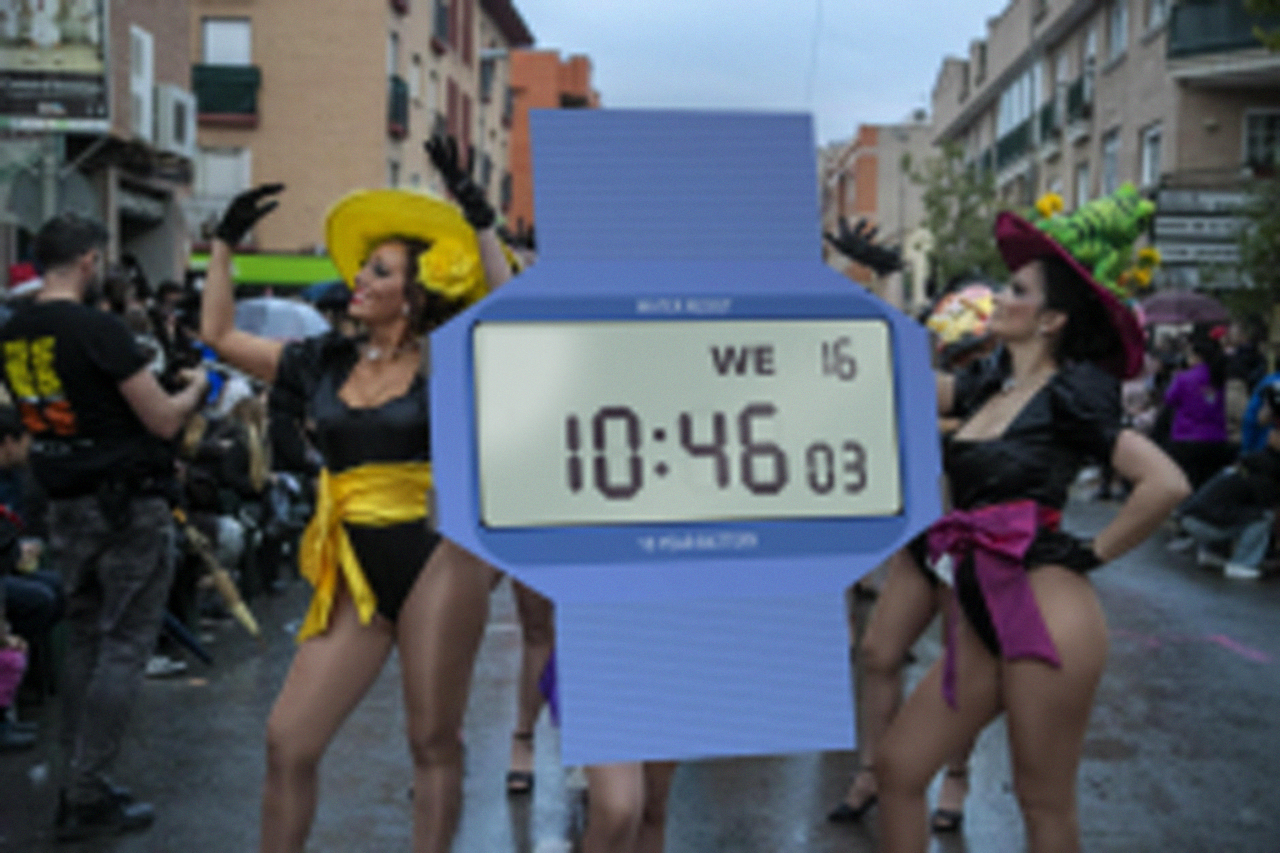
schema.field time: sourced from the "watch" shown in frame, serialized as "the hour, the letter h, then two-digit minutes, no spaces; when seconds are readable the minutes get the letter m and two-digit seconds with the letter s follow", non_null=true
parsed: 10h46m03s
